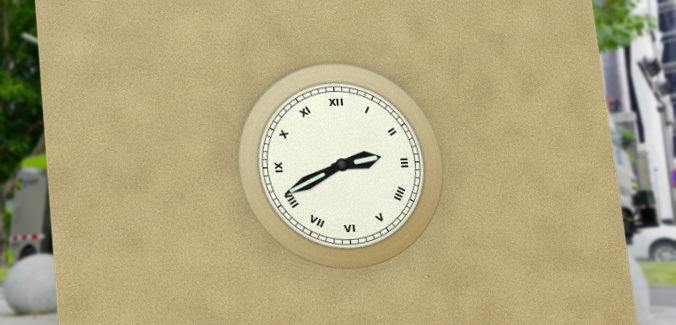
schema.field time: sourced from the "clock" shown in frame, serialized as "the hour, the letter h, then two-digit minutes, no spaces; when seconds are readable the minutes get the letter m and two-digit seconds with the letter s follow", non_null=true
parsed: 2h41
